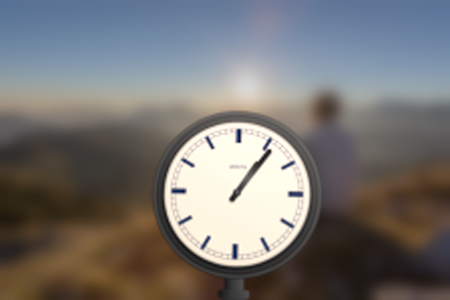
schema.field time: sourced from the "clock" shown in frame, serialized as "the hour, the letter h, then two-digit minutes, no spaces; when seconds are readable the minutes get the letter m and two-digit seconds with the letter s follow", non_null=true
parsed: 1h06
